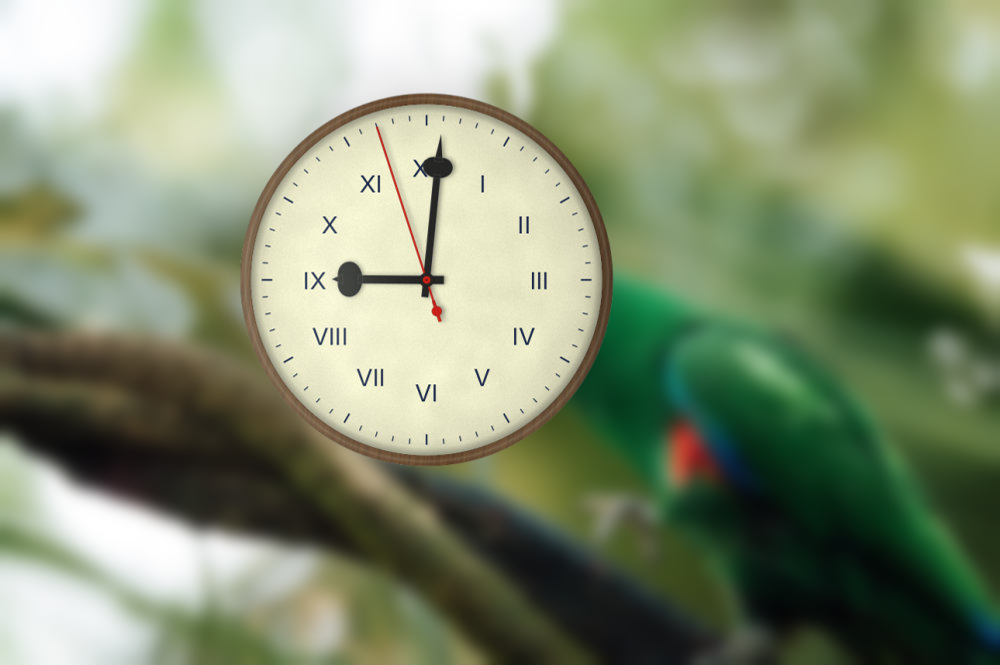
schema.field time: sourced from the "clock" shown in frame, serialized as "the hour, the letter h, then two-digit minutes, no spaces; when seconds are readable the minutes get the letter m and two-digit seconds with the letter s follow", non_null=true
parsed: 9h00m57s
